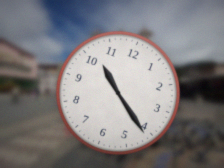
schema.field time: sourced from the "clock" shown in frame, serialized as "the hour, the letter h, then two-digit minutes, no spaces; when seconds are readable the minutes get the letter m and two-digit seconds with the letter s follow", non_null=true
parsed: 10h21
